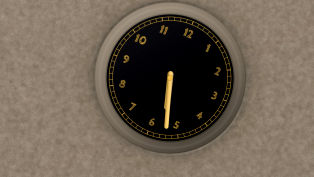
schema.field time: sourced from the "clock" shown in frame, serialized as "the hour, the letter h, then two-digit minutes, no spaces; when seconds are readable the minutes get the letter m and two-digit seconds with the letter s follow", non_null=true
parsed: 5h27
